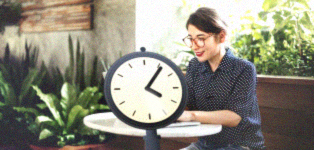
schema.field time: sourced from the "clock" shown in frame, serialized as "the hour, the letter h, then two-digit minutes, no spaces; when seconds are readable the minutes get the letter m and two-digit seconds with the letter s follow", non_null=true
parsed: 4h06
